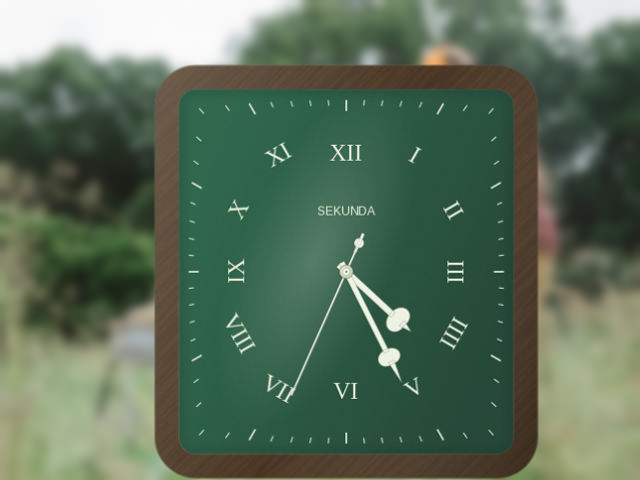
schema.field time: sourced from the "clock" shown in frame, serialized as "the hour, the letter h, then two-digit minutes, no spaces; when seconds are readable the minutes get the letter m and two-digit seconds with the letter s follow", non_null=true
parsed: 4h25m34s
